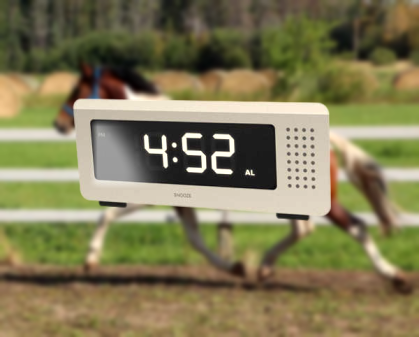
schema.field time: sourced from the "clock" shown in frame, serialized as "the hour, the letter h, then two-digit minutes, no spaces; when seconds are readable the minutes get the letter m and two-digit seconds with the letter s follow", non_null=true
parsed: 4h52
